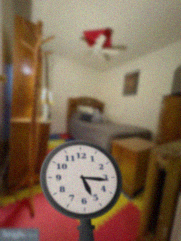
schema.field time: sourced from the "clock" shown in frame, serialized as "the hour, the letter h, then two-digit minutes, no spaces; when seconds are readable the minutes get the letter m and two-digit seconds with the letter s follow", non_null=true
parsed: 5h16
